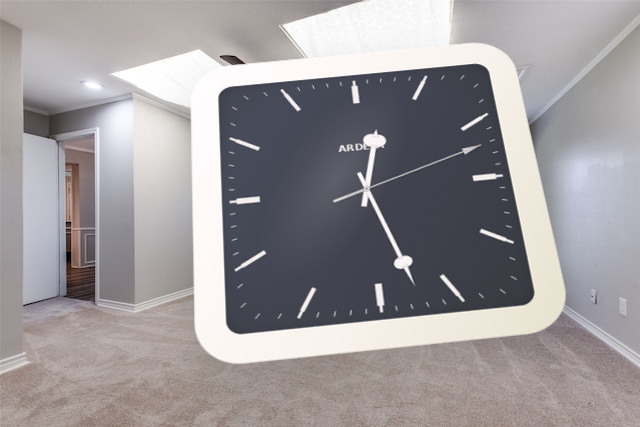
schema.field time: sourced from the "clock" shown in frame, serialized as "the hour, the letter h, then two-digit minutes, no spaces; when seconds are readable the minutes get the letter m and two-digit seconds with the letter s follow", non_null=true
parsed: 12h27m12s
